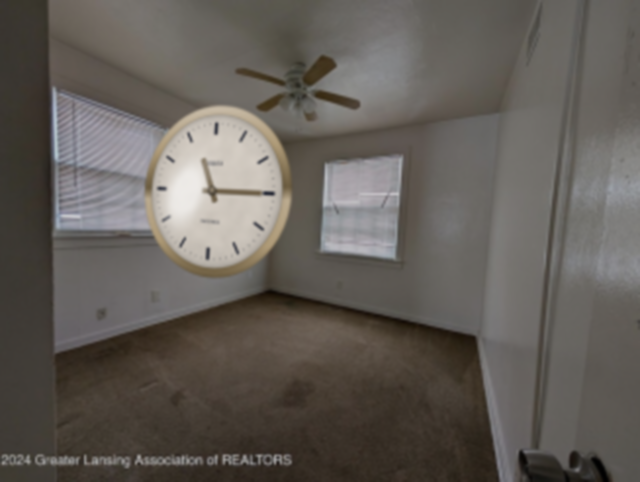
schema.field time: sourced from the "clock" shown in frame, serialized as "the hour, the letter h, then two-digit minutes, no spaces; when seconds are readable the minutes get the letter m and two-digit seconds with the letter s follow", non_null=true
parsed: 11h15
